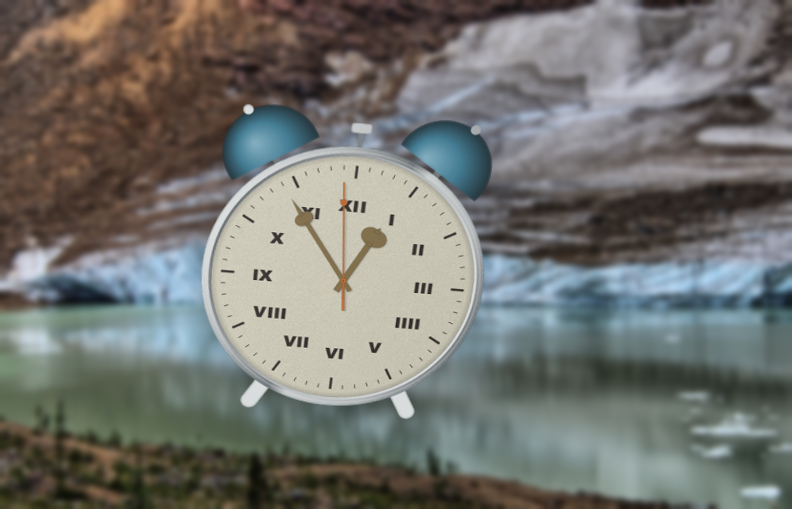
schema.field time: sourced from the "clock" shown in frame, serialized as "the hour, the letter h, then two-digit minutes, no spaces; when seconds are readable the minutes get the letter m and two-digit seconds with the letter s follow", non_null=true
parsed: 12h53m59s
